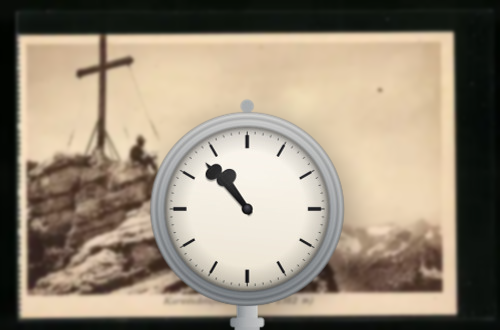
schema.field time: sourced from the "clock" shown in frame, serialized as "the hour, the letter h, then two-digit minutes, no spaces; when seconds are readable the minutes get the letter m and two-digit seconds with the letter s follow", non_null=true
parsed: 10h53
